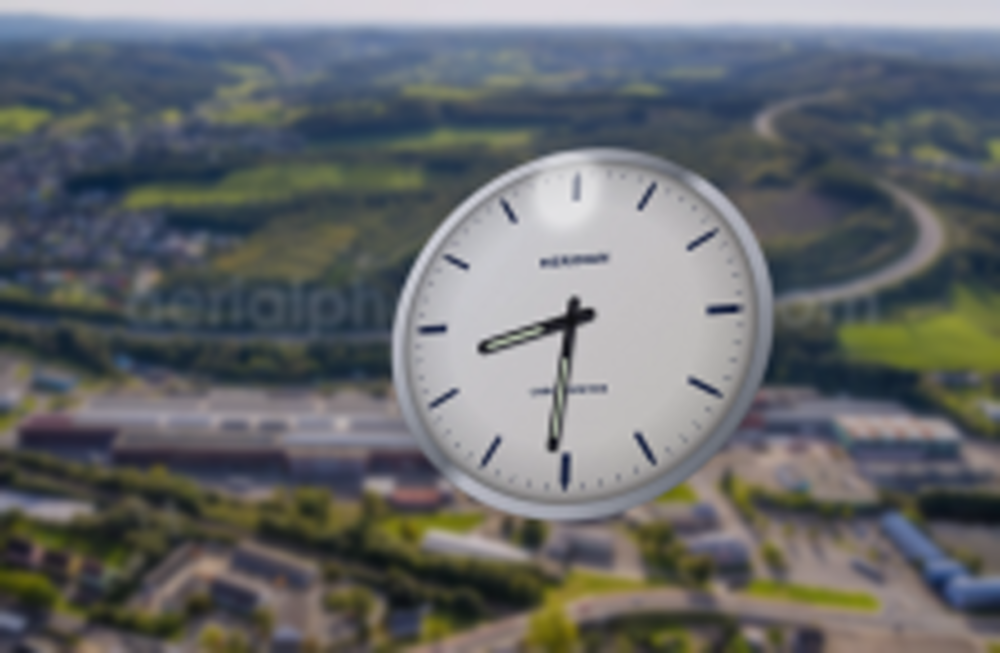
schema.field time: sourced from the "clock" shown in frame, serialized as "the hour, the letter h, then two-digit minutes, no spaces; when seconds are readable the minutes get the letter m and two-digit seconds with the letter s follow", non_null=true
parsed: 8h31
